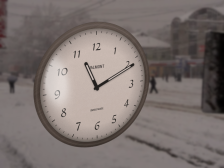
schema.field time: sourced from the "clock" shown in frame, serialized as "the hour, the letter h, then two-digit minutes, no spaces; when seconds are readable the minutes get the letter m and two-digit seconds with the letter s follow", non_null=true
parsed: 11h11
